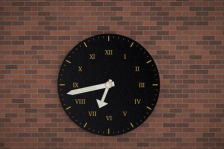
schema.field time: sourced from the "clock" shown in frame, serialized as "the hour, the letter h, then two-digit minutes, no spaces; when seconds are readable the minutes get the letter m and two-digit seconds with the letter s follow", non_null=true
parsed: 6h43
